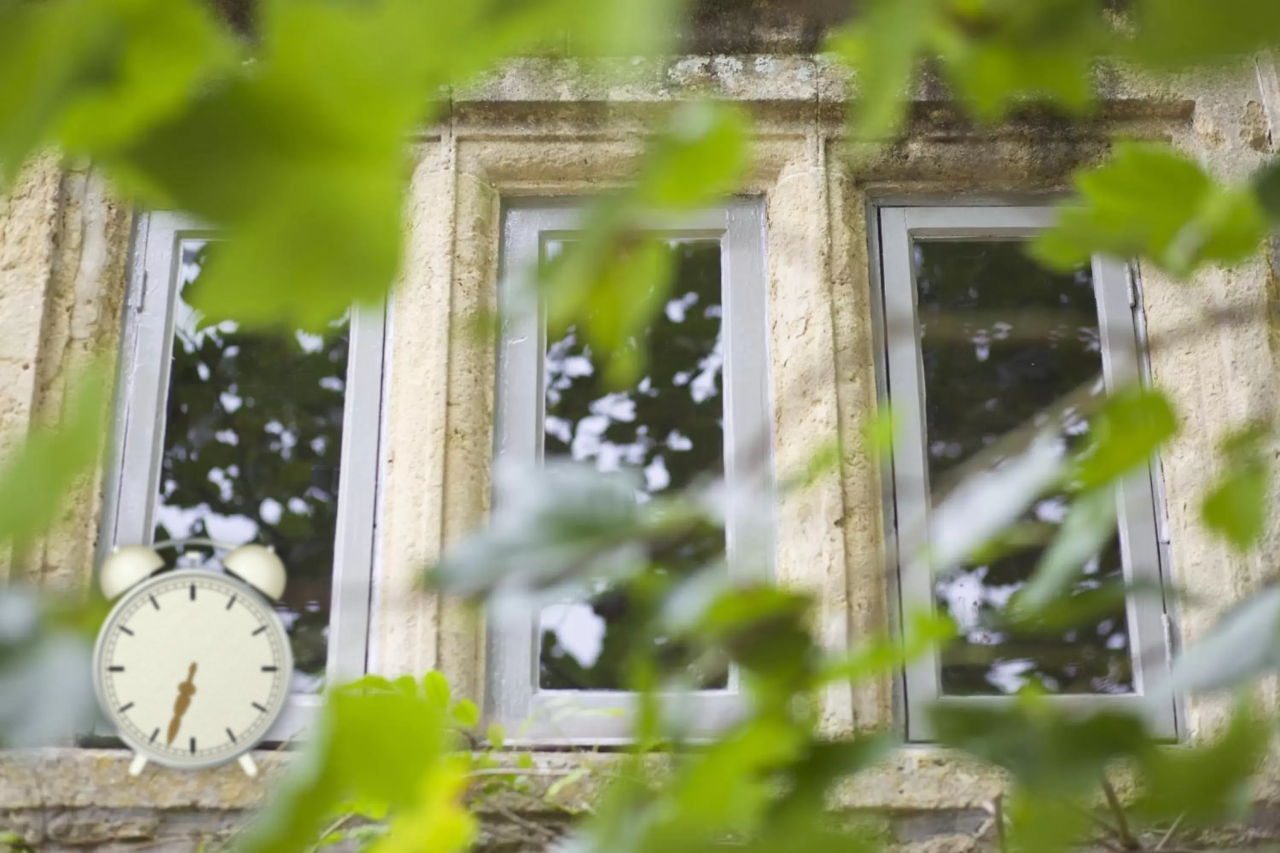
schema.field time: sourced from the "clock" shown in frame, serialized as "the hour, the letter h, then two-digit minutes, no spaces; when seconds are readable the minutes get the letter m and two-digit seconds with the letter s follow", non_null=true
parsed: 6h33
